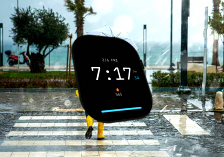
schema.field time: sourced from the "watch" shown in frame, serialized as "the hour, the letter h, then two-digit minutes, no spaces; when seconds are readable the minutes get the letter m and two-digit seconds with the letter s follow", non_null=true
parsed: 7h17
